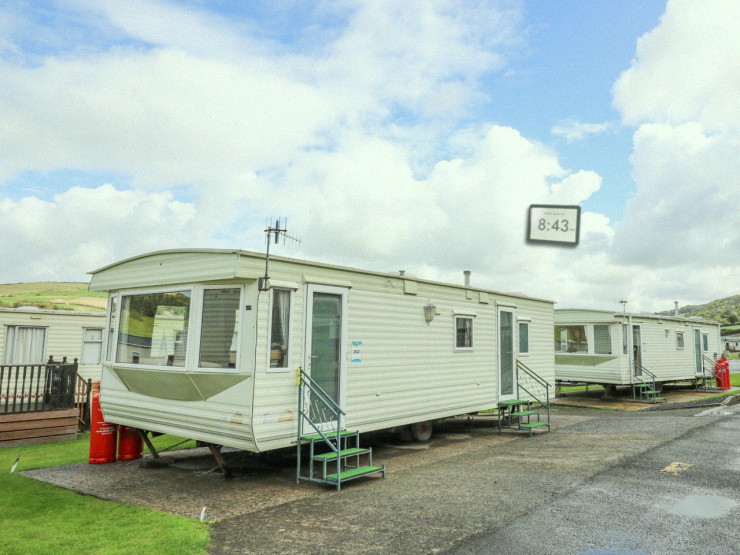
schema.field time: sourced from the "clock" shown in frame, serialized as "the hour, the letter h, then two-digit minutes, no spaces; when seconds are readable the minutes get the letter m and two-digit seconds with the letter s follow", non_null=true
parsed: 8h43
